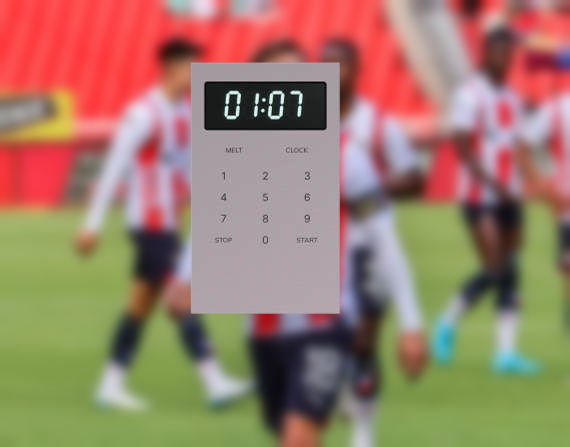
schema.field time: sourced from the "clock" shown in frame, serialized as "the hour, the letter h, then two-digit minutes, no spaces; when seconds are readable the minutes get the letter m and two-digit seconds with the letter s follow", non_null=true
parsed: 1h07
